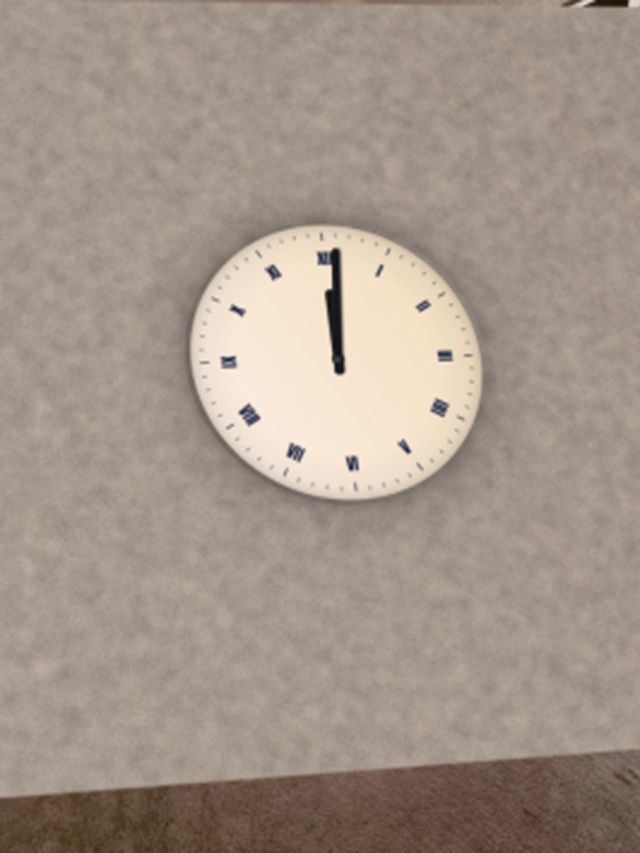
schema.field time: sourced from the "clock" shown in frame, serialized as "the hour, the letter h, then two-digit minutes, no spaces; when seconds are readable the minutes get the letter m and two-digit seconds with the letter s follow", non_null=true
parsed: 12h01
